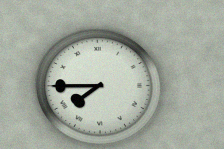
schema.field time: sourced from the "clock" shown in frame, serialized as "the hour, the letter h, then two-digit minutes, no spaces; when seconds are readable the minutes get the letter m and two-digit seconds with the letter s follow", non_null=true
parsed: 7h45
